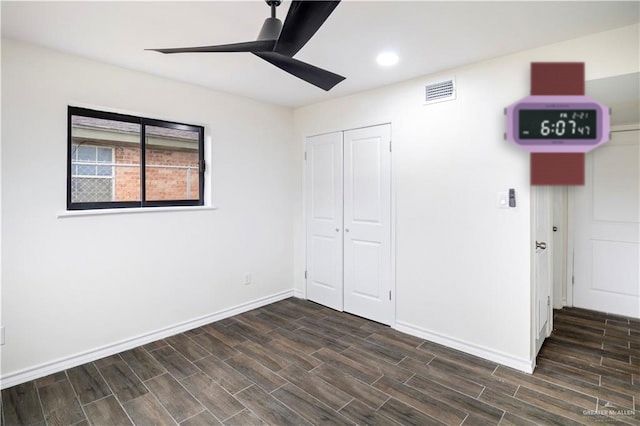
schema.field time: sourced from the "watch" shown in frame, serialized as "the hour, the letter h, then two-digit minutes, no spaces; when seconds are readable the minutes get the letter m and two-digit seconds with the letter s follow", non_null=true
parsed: 6h07
